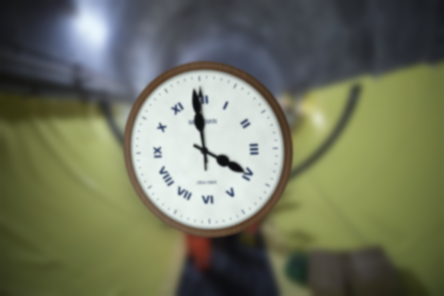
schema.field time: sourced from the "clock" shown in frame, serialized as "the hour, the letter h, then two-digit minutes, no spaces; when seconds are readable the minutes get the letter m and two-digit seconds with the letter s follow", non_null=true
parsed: 3h59m00s
